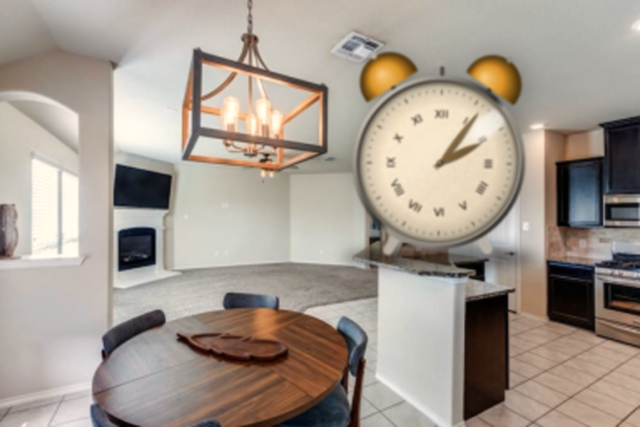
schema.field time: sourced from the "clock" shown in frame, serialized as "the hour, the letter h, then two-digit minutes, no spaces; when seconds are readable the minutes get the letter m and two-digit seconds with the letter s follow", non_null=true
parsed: 2h06
